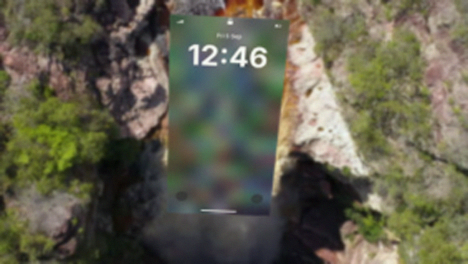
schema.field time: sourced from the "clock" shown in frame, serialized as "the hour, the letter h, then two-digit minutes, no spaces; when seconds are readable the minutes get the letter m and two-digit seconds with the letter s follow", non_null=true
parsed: 12h46
